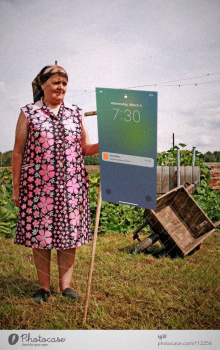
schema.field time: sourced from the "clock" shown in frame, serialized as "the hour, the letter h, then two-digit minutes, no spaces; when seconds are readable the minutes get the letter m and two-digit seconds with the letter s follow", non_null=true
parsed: 7h30
